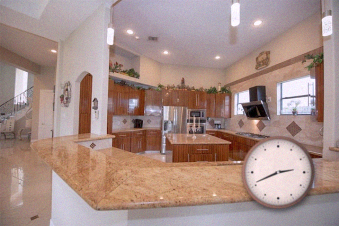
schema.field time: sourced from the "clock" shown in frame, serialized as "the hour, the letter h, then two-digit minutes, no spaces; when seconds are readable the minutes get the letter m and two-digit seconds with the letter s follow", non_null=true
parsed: 2h41
